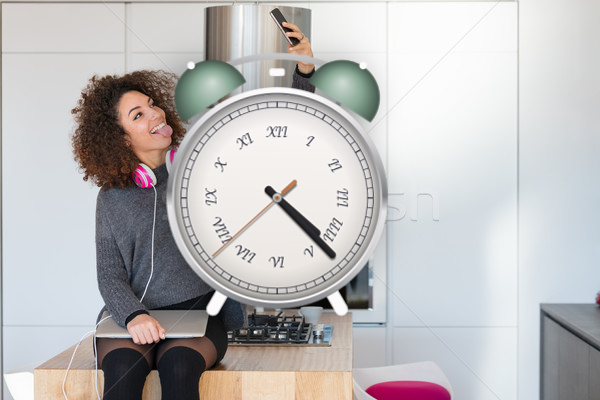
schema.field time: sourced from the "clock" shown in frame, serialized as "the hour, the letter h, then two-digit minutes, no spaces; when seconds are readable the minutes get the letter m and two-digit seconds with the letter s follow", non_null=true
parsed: 4h22m38s
